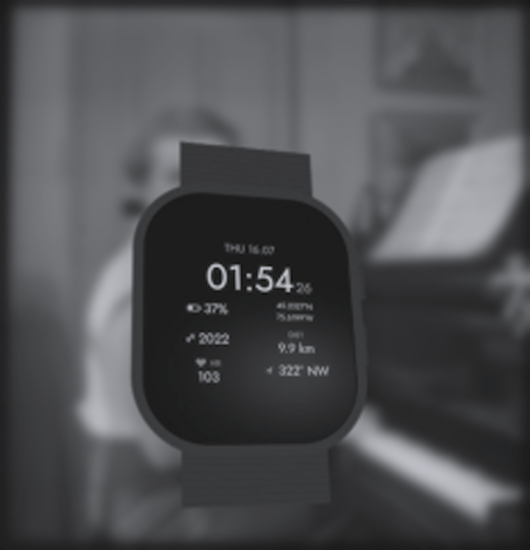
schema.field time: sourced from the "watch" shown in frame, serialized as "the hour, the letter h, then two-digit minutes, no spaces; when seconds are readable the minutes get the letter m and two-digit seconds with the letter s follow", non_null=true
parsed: 1h54
